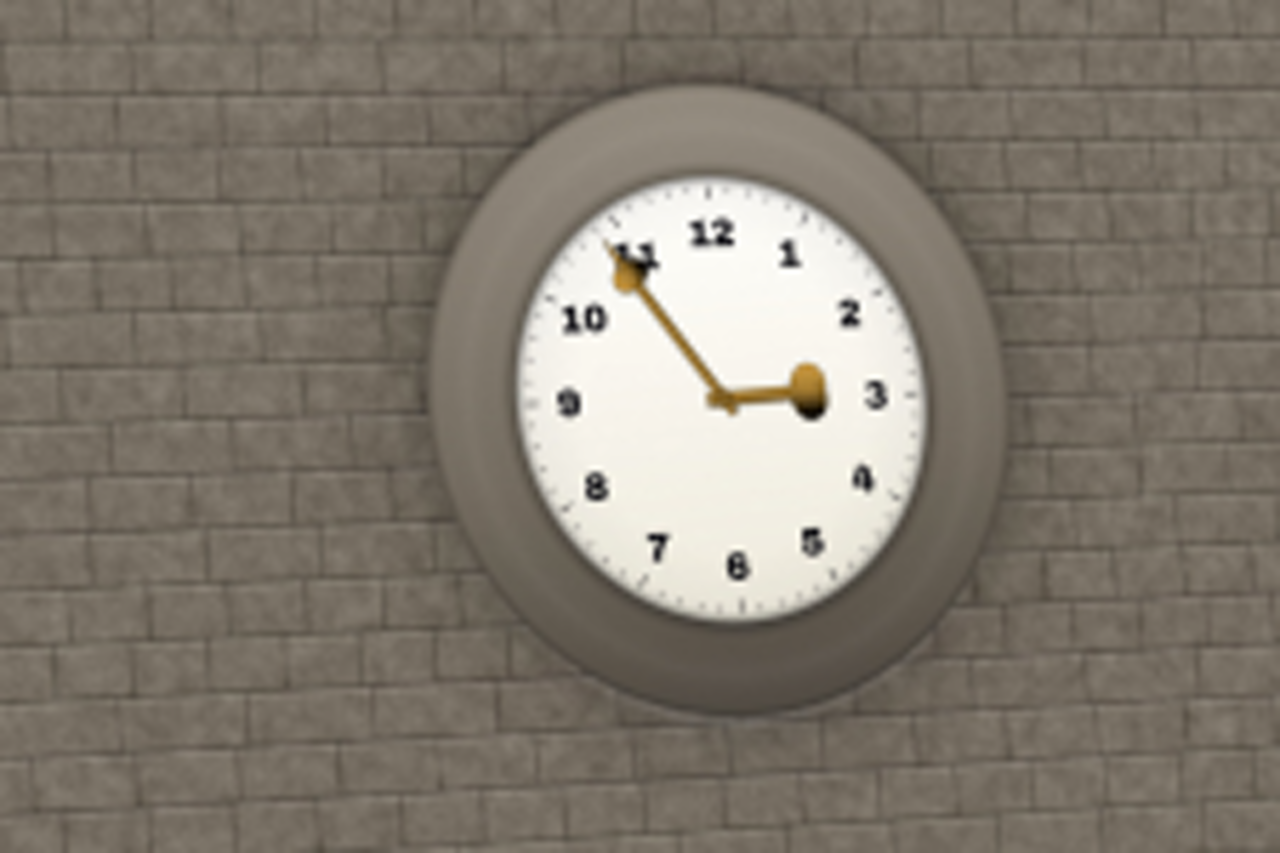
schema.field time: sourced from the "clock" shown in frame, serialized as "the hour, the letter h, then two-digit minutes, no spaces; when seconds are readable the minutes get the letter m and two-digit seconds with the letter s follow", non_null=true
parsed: 2h54
